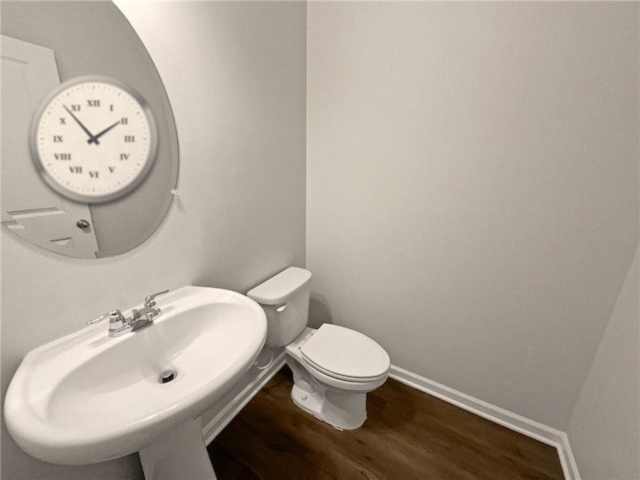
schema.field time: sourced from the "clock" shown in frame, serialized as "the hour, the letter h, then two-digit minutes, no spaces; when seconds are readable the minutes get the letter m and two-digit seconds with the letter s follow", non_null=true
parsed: 1h53
